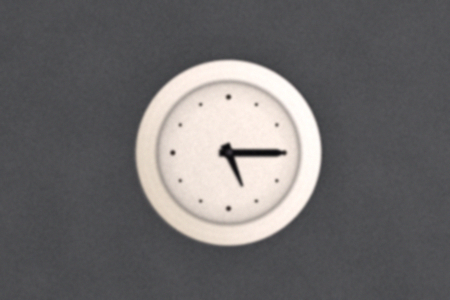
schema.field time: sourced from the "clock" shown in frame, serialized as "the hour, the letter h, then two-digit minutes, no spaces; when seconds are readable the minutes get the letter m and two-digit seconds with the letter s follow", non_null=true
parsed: 5h15
